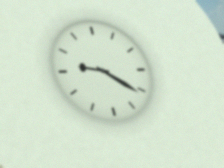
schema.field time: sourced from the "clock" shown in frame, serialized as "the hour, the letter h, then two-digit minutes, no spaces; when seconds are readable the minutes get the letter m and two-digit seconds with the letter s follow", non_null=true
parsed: 9h21
